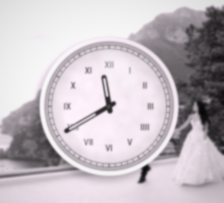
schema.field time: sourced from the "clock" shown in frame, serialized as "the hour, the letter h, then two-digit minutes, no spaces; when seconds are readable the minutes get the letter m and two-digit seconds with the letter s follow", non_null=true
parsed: 11h40
